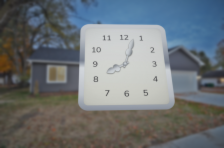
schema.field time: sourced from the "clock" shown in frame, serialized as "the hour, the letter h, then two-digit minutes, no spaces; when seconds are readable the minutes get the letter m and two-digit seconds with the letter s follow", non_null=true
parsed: 8h03
